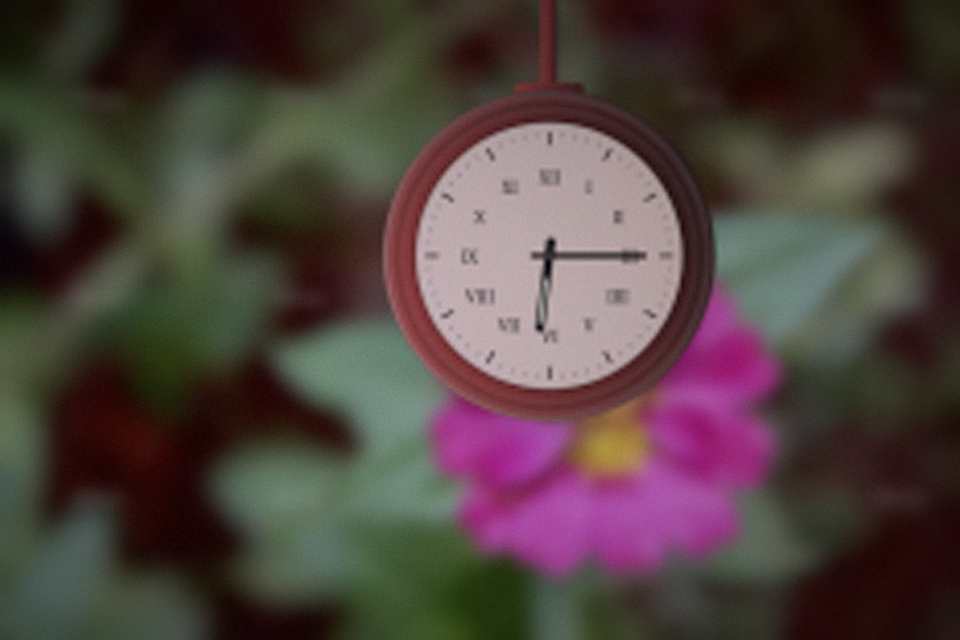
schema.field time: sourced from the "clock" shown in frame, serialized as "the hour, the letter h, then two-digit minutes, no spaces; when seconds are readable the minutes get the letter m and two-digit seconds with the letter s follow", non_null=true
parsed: 6h15
